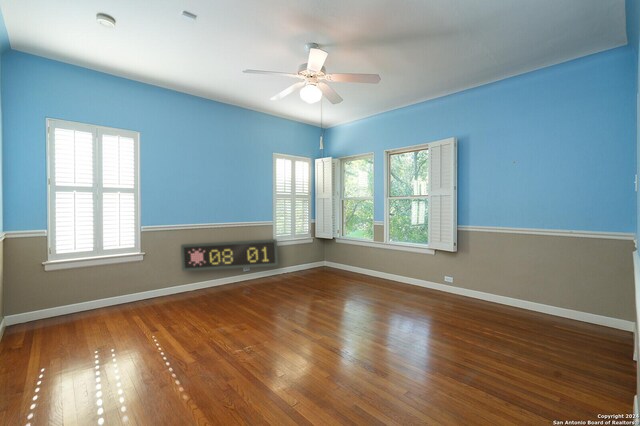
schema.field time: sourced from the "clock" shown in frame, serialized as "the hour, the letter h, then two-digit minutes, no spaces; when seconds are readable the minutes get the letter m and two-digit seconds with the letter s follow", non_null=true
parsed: 8h01
